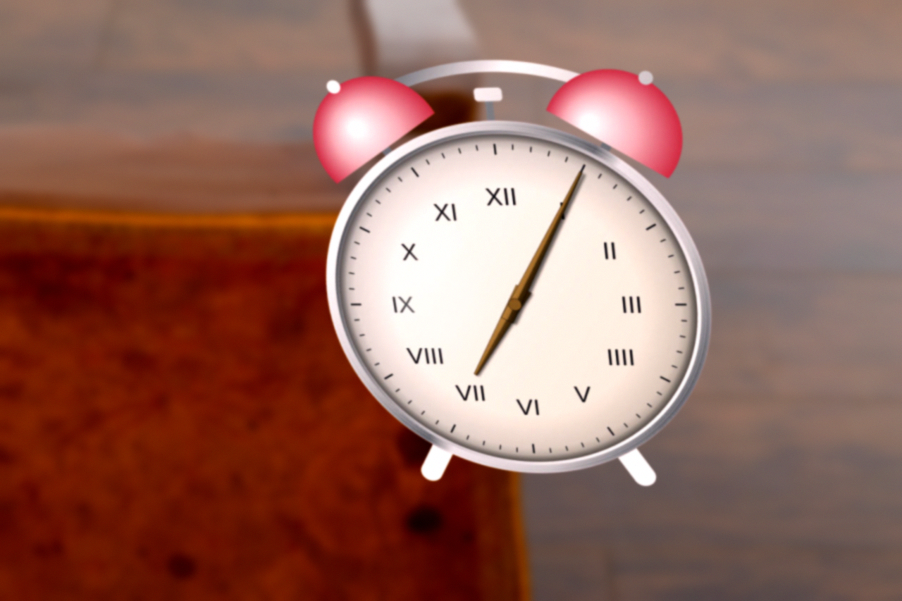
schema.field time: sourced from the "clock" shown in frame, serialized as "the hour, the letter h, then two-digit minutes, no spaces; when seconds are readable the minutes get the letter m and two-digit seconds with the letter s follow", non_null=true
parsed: 7h05
